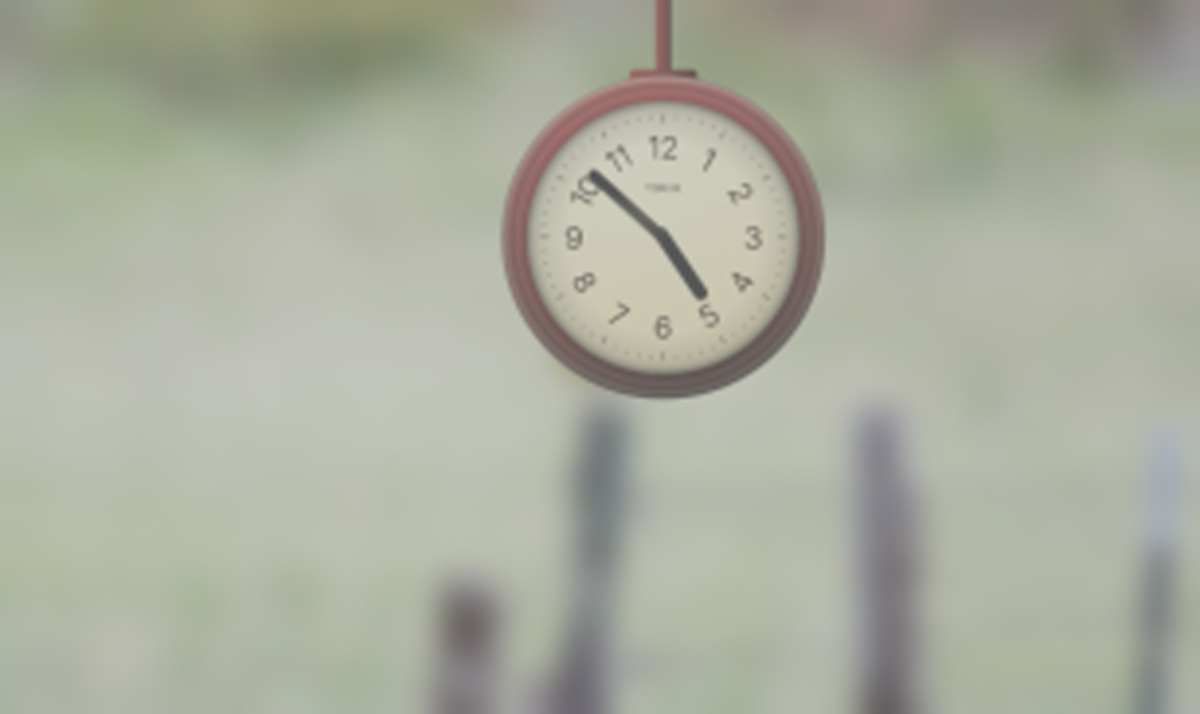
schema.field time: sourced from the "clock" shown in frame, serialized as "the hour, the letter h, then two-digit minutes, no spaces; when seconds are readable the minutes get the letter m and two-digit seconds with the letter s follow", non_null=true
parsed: 4h52
